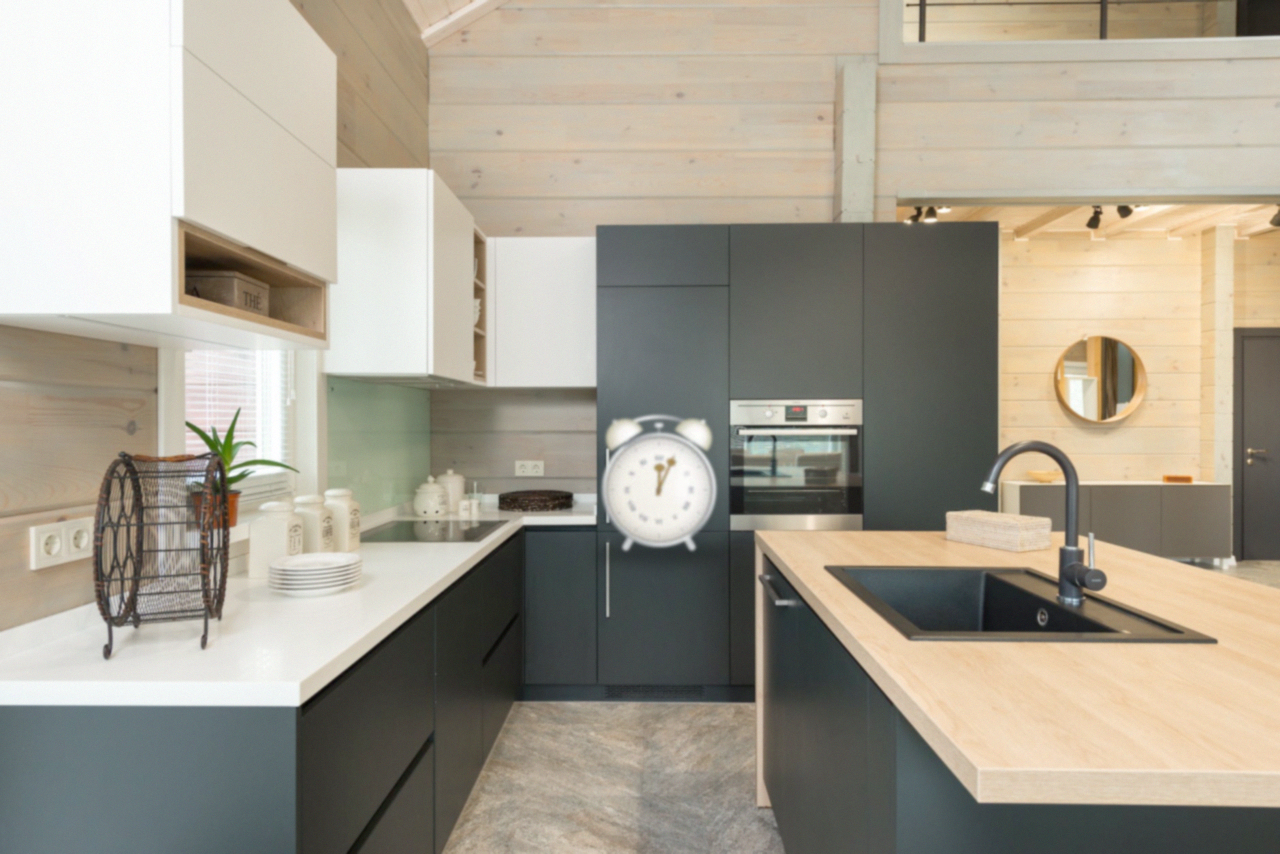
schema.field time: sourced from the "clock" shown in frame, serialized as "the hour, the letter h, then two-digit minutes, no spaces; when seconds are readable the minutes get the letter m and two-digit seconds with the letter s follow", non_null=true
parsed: 12h04
